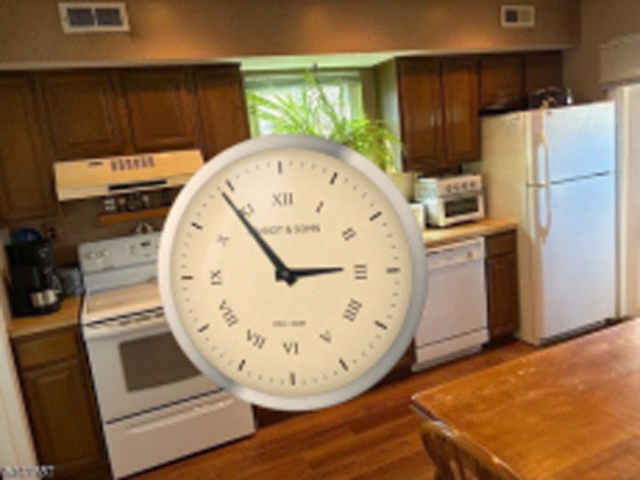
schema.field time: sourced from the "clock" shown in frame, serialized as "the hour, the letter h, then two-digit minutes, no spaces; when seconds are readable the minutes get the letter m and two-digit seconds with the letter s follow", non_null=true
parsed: 2h54
